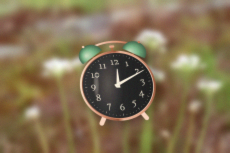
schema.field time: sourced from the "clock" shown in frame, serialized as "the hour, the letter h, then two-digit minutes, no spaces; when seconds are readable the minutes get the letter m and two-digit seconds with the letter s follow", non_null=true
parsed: 12h11
